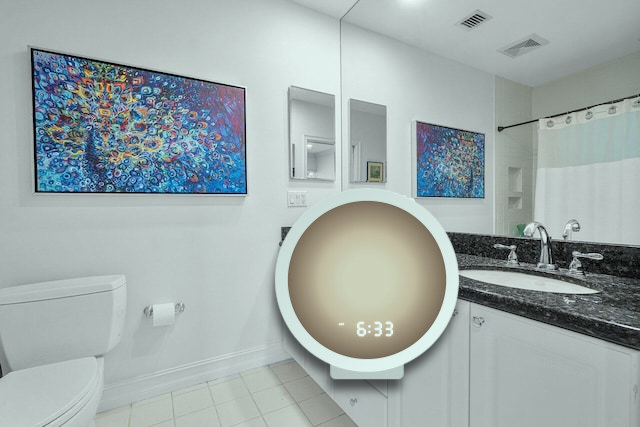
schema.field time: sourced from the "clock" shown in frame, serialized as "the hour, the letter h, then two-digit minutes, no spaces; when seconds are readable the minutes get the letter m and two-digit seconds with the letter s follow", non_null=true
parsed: 6h33
